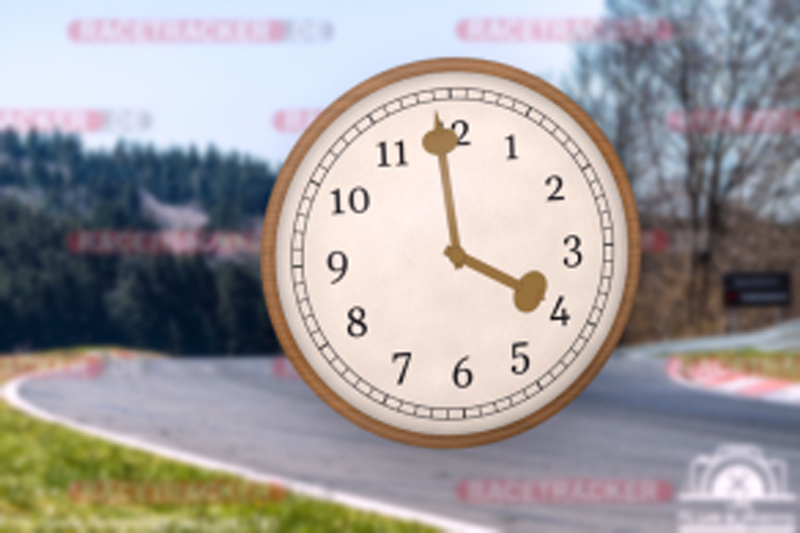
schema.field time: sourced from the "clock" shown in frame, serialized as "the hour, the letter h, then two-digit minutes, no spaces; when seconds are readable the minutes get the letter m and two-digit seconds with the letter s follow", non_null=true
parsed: 3h59
